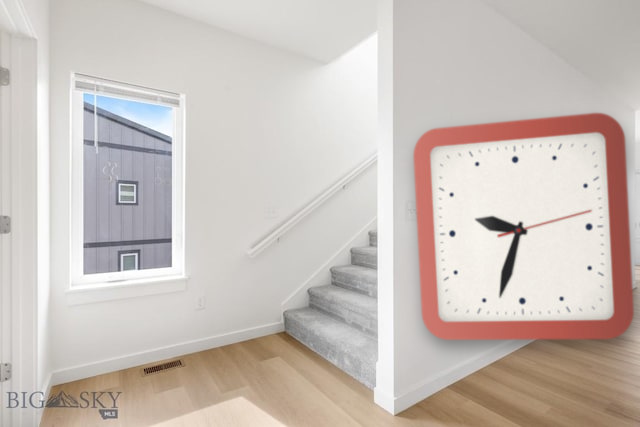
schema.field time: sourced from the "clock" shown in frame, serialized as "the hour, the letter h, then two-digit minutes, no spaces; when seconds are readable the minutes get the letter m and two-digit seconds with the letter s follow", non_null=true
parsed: 9h33m13s
